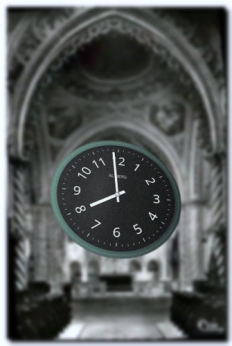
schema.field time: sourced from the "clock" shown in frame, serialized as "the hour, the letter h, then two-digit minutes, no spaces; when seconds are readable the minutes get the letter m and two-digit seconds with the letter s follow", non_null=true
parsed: 7h59
